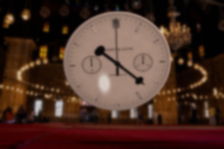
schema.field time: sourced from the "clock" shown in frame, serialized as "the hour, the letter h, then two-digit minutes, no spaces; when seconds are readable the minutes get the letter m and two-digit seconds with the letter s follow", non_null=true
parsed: 10h22
